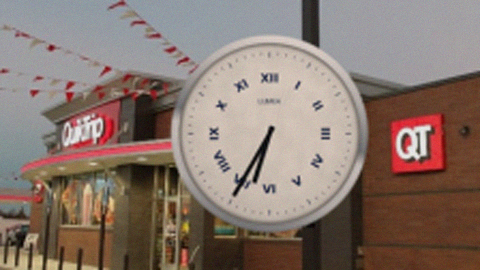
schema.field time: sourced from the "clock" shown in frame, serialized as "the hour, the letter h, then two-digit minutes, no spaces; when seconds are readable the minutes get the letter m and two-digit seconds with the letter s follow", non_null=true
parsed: 6h35
